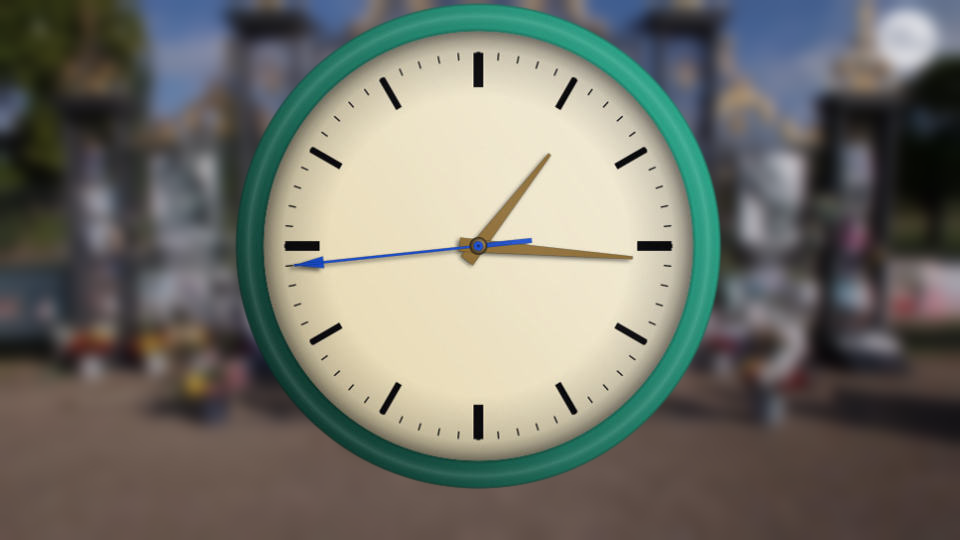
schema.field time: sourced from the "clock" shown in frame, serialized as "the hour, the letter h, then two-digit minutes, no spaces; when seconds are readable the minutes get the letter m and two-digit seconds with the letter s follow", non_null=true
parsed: 1h15m44s
